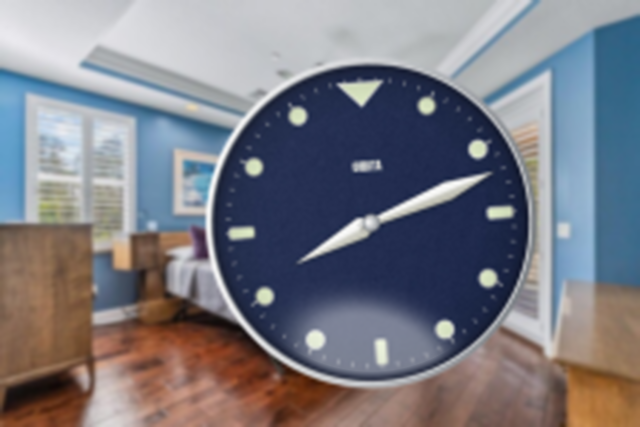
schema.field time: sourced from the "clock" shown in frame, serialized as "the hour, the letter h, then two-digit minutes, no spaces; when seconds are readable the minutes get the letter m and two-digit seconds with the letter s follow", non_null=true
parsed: 8h12
